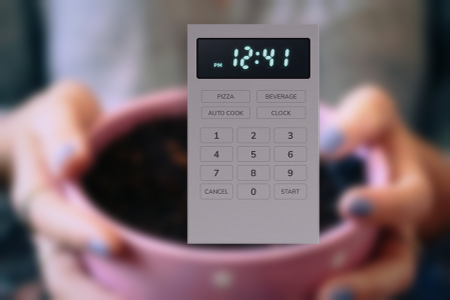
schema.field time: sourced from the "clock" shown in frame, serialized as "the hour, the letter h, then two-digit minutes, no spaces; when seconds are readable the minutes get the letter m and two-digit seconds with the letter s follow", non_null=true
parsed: 12h41
